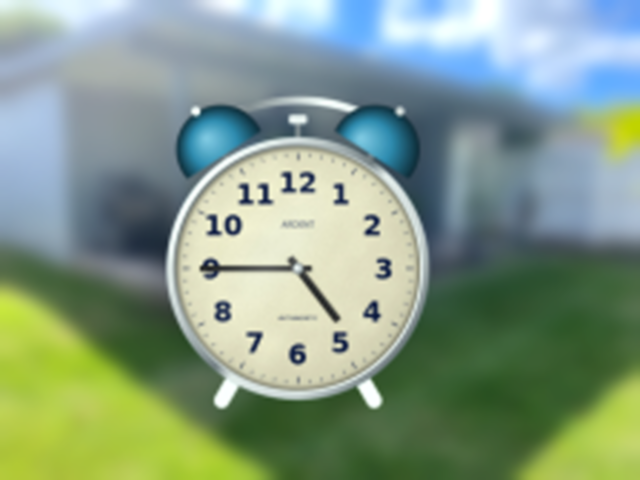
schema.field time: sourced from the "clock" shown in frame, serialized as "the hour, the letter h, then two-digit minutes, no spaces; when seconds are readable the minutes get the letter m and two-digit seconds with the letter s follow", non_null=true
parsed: 4h45
